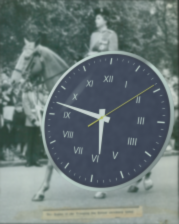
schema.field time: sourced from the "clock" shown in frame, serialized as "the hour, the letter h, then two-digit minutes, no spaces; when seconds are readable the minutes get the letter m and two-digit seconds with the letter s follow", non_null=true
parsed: 5h47m09s
